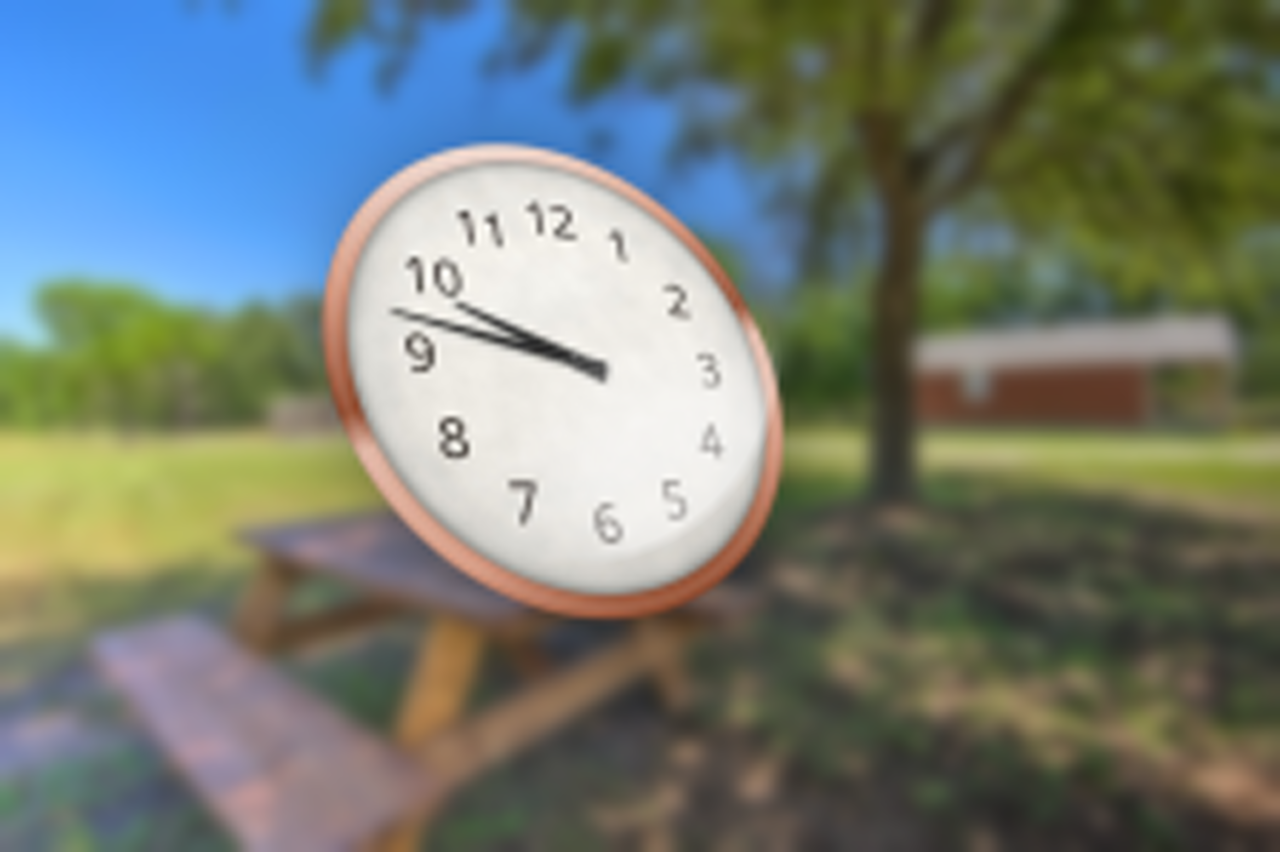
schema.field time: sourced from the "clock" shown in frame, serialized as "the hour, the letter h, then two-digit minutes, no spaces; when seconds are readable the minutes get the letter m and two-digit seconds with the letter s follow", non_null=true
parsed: 9h47
